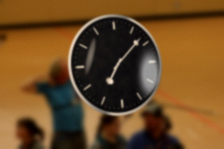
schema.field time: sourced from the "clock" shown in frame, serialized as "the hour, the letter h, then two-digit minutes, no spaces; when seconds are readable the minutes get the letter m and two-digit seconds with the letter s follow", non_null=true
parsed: 7h08
